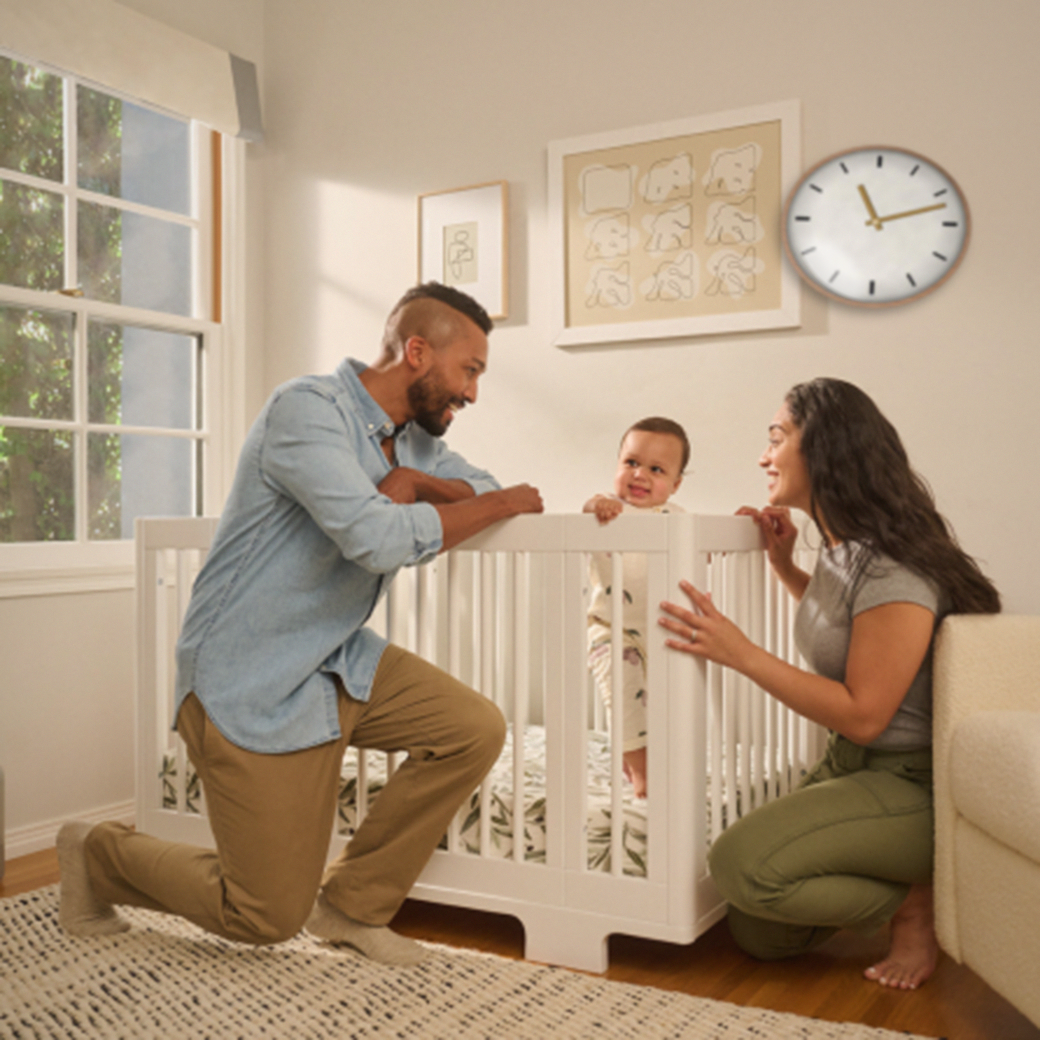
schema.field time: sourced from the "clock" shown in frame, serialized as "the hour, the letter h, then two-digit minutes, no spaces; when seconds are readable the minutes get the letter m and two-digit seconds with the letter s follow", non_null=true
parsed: 11h12
